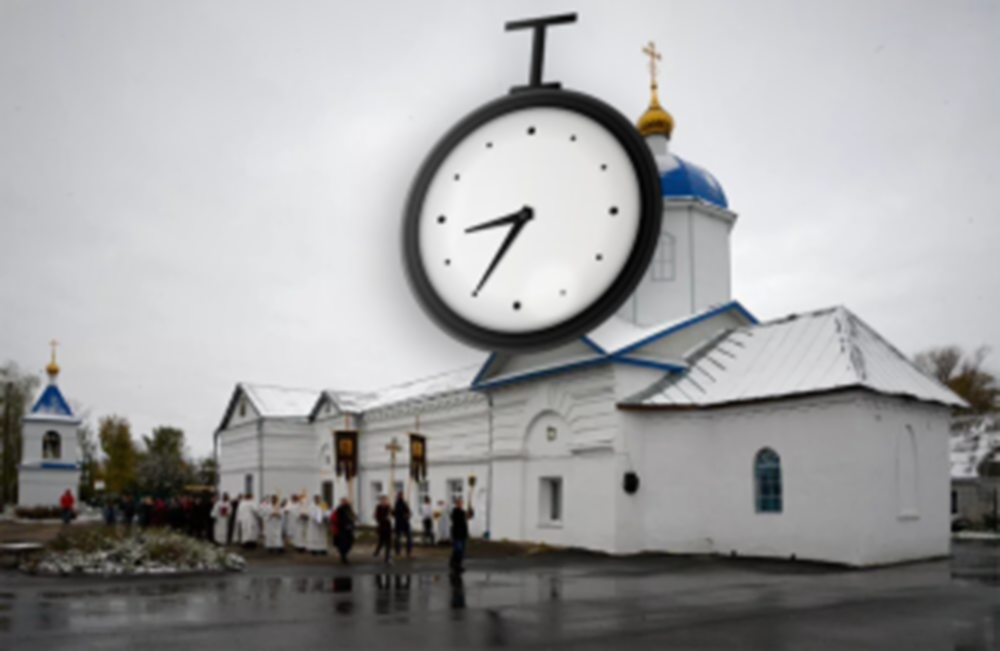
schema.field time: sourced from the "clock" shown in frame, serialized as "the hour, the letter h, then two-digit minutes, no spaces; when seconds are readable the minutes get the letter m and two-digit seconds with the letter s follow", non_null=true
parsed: 8h35
